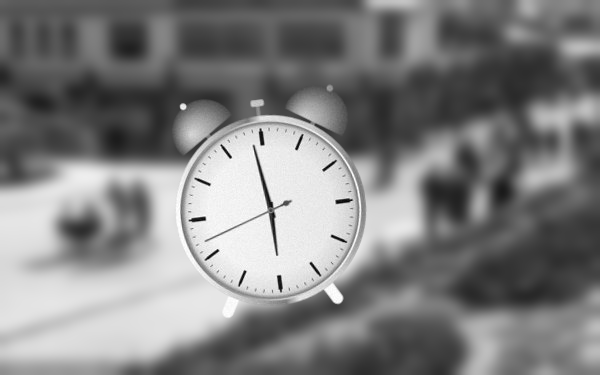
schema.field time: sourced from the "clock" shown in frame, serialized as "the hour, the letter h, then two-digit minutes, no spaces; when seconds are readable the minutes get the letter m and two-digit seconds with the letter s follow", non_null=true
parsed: 5h58m42s
